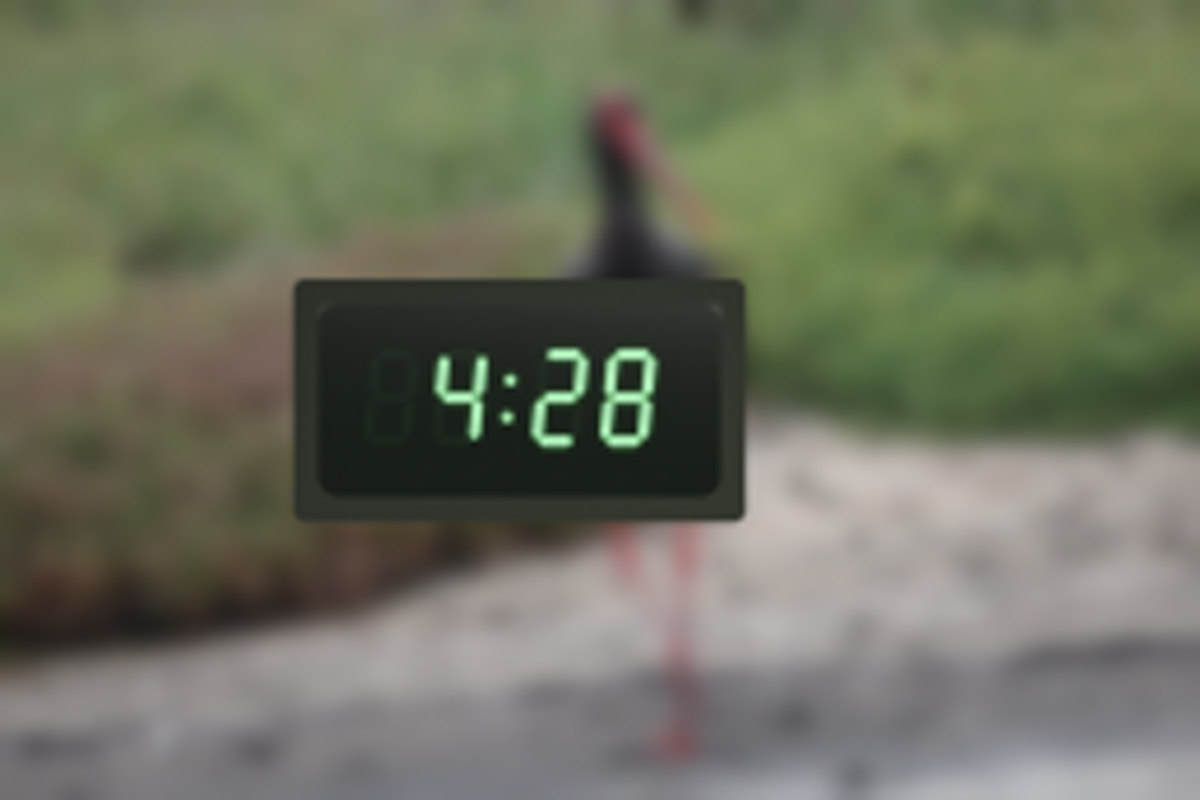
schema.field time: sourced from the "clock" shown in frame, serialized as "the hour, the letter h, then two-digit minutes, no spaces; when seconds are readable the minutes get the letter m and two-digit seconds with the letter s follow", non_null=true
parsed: 4h28
